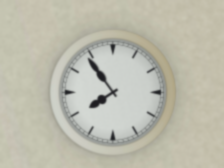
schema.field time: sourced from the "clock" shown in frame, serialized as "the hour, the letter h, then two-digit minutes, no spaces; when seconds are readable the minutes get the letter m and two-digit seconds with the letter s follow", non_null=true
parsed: 7h54
